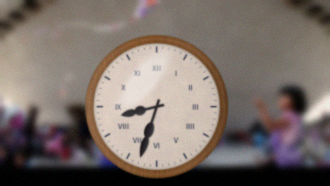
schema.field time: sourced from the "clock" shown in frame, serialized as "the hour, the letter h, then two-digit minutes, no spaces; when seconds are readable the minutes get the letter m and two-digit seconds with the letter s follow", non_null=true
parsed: 8h33
